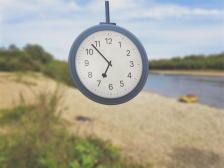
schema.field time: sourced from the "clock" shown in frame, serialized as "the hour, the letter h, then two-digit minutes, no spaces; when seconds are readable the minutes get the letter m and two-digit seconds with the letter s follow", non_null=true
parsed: 6h53
